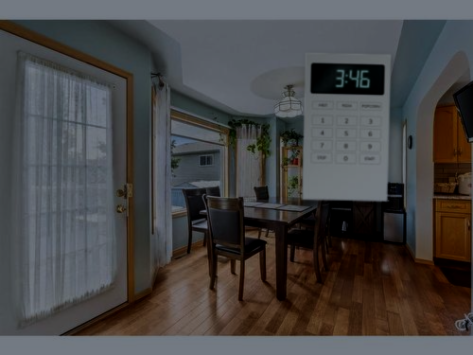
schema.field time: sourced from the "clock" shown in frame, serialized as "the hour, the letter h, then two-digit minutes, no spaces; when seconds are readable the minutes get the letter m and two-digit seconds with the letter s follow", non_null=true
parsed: 3h46
